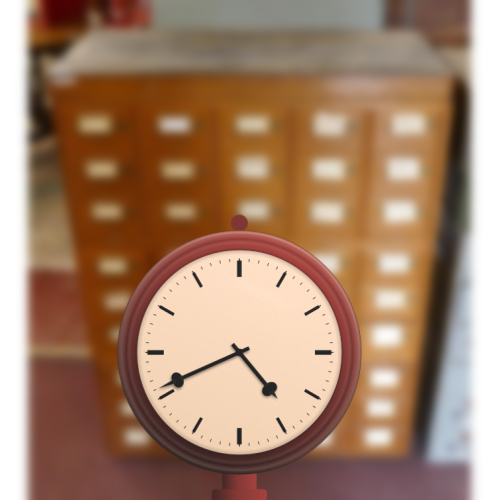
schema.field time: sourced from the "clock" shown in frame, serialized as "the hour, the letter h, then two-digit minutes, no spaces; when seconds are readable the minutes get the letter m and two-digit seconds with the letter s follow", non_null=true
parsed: 4h41
